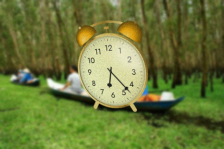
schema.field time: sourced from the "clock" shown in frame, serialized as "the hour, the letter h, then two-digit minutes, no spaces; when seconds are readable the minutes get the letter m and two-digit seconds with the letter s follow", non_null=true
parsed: 6h23
